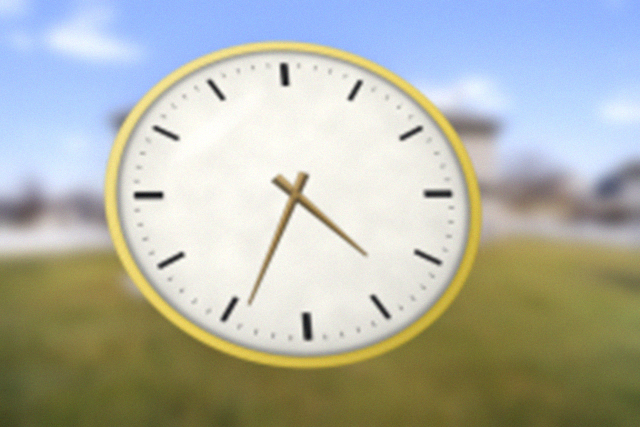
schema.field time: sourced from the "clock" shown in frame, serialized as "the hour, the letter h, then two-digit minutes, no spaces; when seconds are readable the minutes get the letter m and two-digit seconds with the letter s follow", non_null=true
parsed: 4h34
